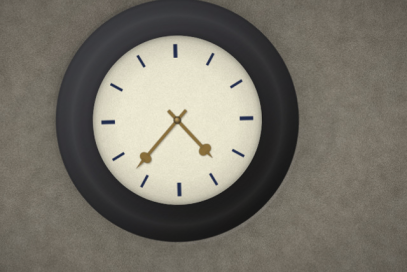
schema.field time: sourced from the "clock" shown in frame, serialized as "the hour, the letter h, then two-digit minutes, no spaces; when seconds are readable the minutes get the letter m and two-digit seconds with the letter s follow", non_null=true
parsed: 4h37
